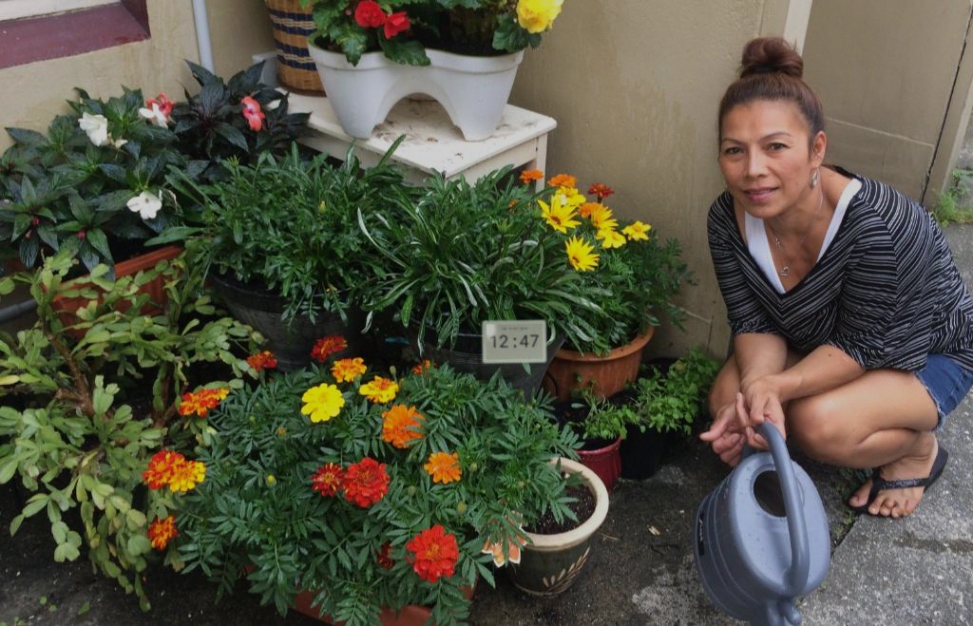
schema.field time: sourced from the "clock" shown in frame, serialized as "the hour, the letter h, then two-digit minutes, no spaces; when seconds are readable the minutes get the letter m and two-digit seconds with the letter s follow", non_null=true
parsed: 12h47
